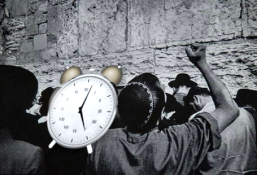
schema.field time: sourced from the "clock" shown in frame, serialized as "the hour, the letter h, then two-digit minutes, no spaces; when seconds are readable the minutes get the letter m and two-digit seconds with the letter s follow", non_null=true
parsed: 5h02
